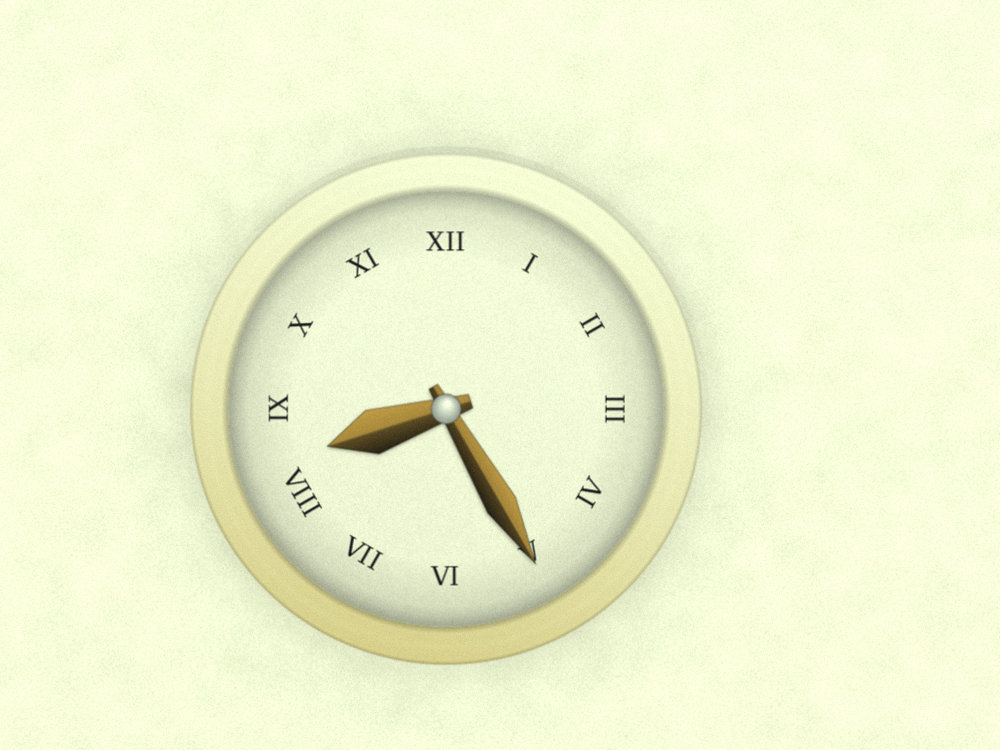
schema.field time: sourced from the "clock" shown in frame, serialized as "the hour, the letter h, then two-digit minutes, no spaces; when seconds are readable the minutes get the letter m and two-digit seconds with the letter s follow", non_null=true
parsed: 8h25
